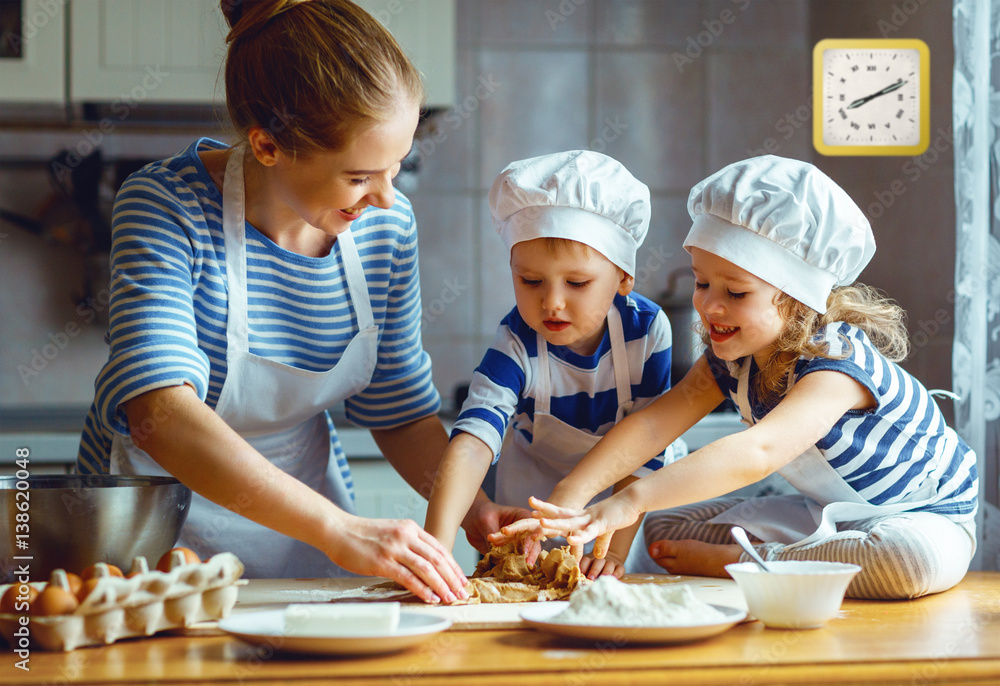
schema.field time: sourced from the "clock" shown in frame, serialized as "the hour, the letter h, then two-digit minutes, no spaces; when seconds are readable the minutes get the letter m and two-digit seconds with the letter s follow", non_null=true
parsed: 8h11
